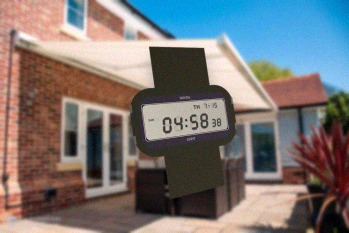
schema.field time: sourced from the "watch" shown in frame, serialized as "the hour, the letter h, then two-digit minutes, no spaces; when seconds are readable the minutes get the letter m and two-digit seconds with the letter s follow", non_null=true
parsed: 4h58m38s
